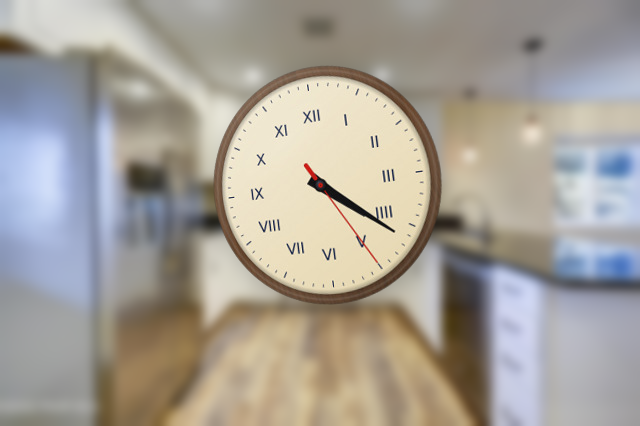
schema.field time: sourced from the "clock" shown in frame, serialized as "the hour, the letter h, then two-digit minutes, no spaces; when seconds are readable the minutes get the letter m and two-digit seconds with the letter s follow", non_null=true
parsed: 4h21m25s
